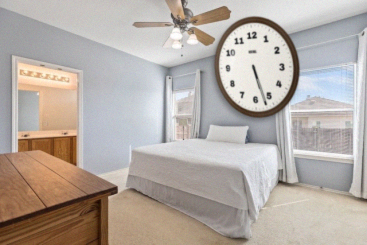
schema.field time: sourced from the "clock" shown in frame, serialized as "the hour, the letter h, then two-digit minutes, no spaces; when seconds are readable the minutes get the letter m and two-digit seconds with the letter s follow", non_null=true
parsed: 5h27
